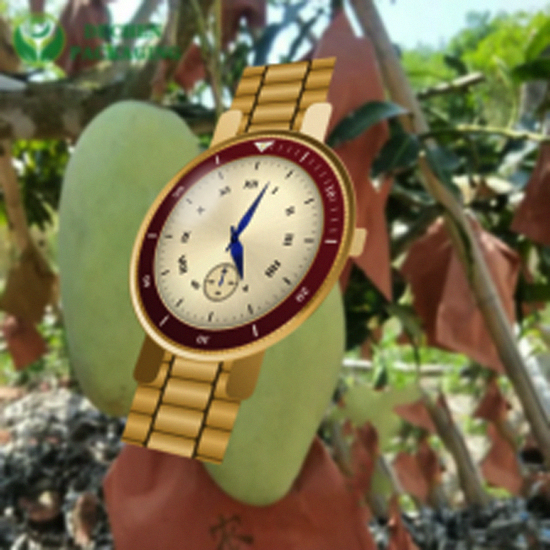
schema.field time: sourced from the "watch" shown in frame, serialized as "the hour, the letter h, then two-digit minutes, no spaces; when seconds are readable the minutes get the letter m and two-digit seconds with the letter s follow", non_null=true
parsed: 5h03
